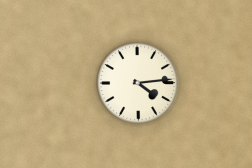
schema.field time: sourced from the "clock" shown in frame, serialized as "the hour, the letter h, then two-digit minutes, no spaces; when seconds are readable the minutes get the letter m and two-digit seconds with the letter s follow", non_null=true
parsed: 4h14
